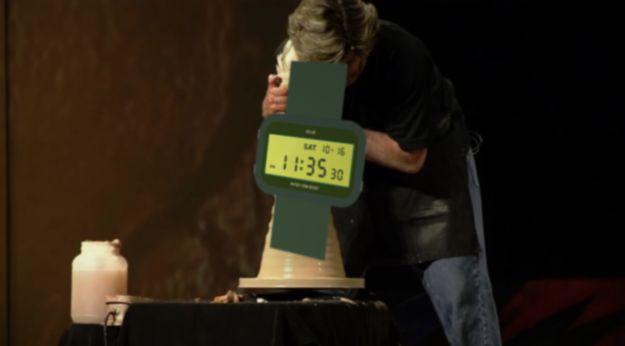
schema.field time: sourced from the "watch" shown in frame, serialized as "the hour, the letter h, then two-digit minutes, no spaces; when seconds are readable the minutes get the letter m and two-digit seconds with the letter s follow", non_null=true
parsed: 11h35m30s
